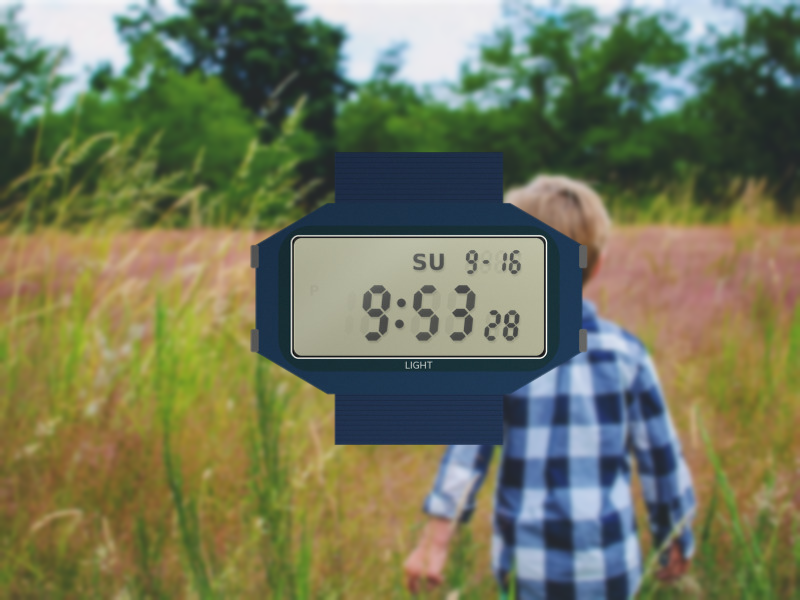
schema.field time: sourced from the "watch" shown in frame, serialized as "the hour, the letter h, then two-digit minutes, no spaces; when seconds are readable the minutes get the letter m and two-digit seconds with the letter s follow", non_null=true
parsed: 9h53m28s
